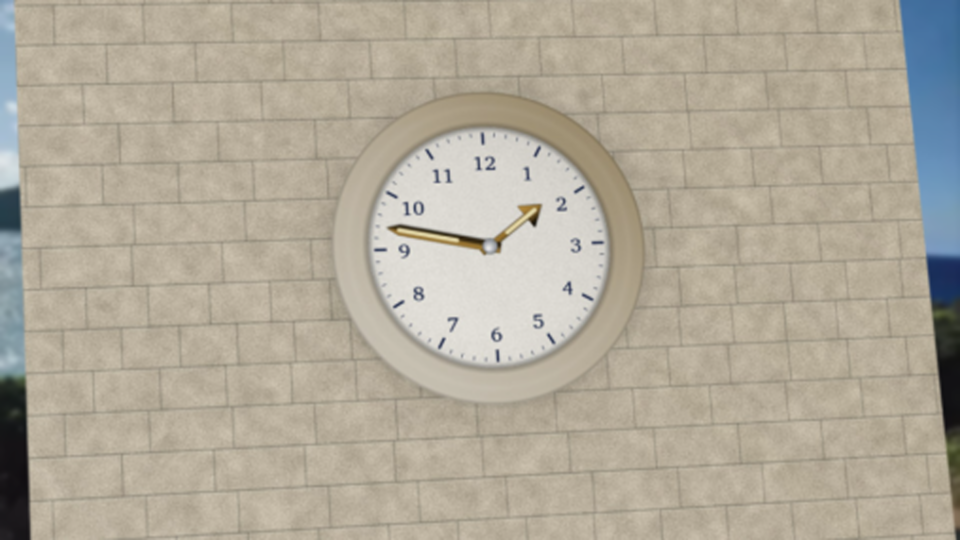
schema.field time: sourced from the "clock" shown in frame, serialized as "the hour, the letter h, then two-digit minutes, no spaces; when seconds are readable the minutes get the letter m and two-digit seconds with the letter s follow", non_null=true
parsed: 1h47
